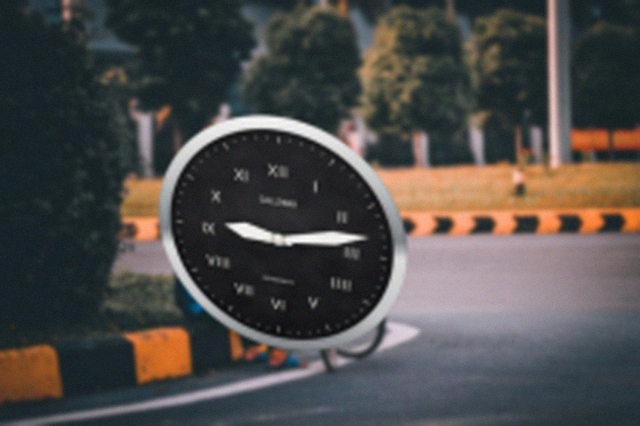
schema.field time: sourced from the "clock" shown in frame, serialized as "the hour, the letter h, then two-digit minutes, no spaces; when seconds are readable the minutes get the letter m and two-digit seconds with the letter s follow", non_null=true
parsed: 9h13
